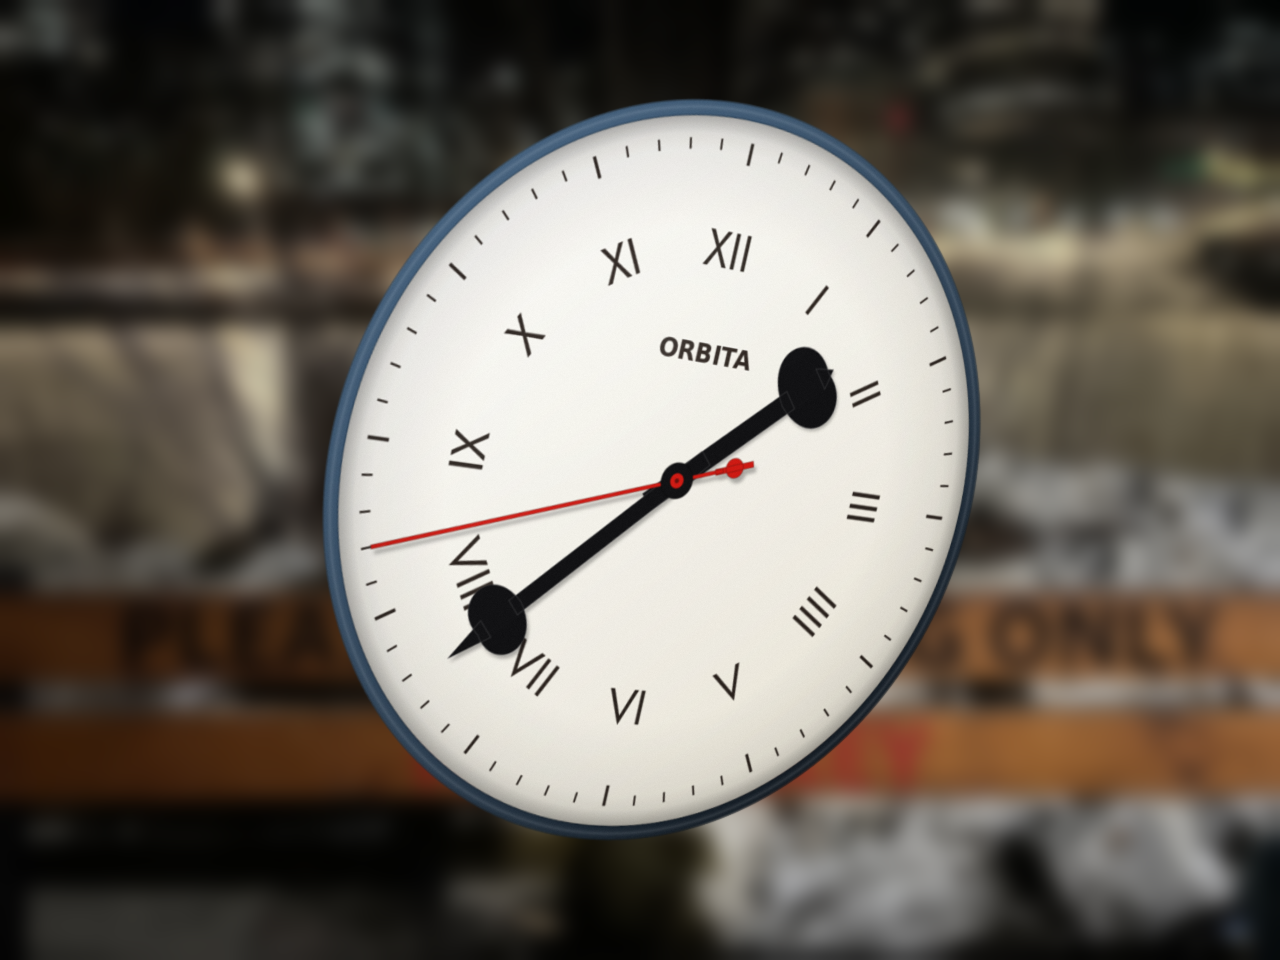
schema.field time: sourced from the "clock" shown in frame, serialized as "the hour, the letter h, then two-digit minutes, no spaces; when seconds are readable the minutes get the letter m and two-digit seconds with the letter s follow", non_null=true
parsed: 1h37m42s
